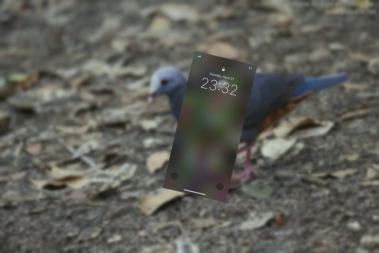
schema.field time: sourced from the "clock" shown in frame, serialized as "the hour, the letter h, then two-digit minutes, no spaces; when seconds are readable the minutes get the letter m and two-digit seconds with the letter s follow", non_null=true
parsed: 23h32
